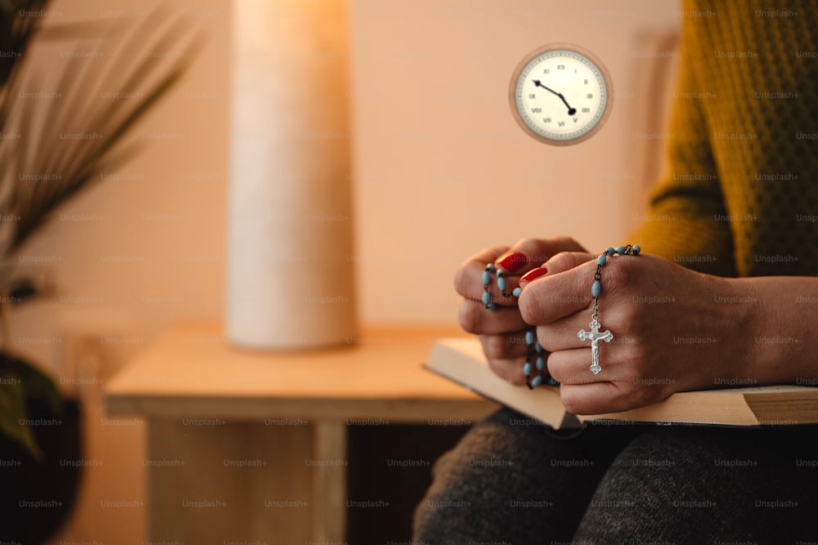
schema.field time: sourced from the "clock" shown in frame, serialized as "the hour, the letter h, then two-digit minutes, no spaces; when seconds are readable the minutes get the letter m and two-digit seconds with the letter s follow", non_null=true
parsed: 4h50
